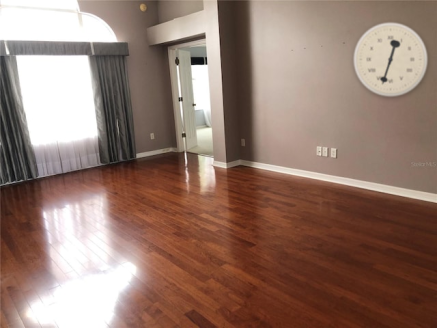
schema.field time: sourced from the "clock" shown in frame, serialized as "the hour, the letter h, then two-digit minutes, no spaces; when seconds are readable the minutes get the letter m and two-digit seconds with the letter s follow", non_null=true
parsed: 12h33
